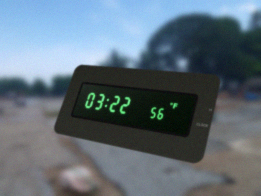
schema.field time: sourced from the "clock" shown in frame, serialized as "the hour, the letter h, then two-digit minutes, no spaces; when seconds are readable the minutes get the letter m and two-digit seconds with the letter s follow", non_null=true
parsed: 3h22
